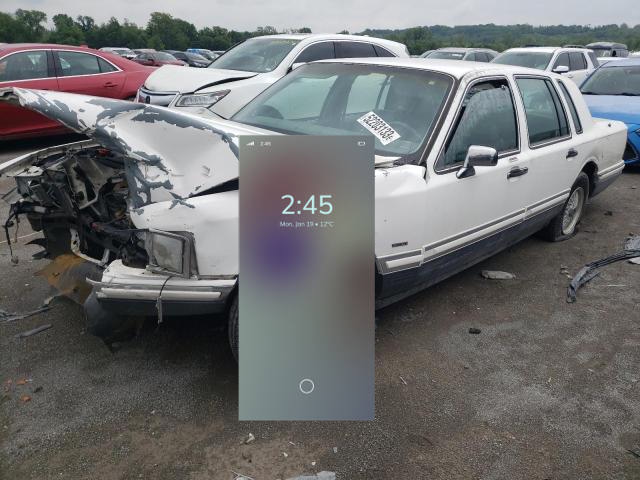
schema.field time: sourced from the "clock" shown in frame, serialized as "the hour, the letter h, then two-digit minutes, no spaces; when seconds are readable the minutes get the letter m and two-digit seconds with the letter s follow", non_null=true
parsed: 2h45
